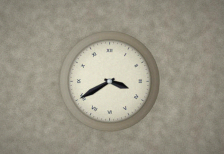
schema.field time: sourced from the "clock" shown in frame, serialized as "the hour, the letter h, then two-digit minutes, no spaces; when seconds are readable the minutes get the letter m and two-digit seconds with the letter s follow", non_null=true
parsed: 3h40
